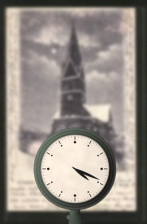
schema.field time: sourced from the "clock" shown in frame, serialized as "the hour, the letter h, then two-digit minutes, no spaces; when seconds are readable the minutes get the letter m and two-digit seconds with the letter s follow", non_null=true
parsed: 4h19
